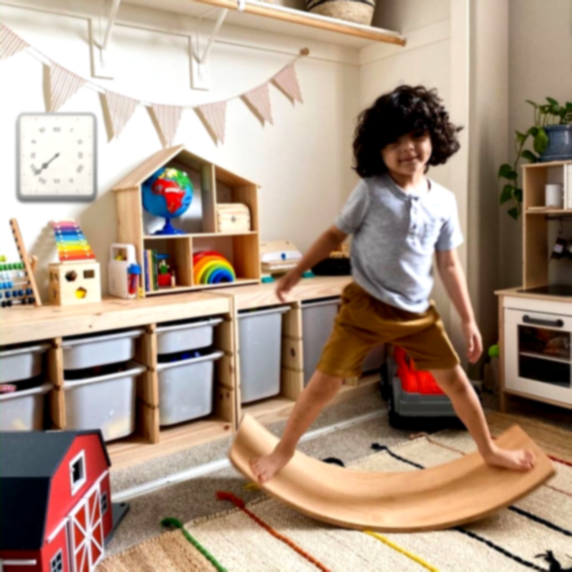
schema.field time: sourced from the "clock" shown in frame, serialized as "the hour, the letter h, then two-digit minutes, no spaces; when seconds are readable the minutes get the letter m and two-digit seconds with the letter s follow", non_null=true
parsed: 7h38
